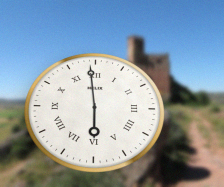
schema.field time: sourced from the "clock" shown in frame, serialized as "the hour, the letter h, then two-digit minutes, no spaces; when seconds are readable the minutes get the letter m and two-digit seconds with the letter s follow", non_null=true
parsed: 5h59
